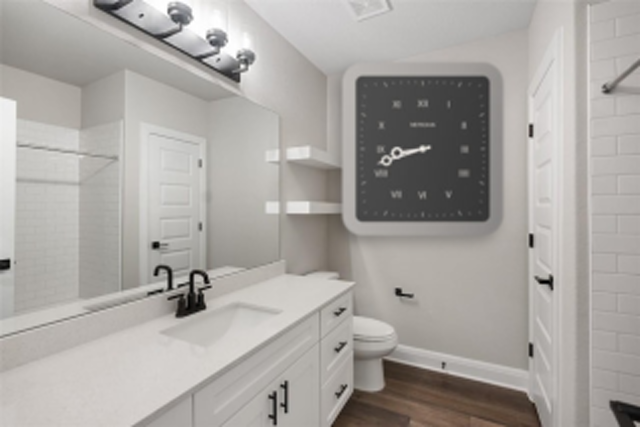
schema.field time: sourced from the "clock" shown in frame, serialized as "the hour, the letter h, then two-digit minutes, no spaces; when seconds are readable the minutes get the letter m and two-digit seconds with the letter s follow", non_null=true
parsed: 8h42
